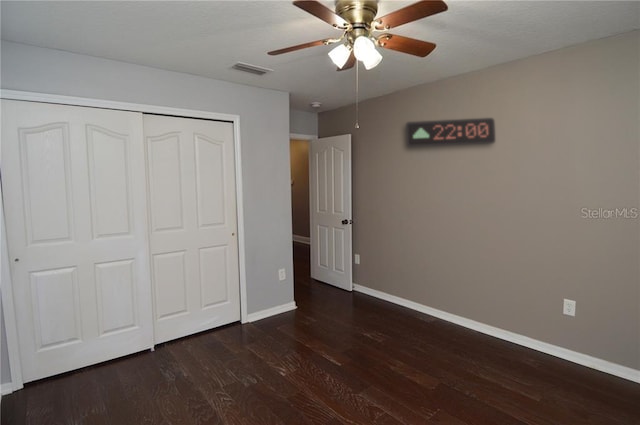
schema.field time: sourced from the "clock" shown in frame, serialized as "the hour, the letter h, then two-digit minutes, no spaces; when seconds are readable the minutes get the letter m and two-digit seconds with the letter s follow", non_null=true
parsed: 22h00
